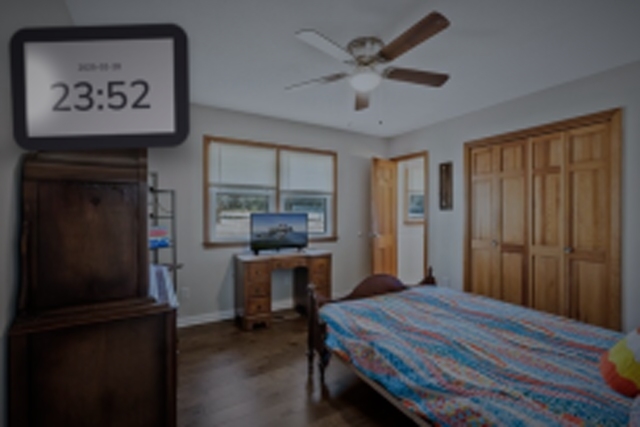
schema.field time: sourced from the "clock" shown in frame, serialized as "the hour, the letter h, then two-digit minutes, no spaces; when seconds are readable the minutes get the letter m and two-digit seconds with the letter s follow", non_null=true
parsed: 23h52
